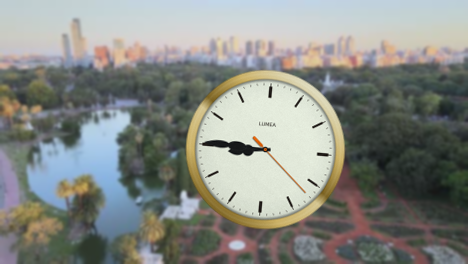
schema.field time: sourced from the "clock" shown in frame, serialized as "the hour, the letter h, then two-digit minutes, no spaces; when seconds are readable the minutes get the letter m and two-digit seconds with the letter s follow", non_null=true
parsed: 8h45m22s
